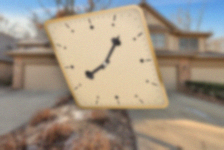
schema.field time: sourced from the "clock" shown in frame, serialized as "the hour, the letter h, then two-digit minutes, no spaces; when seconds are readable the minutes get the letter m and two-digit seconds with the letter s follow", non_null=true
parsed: 8h07
